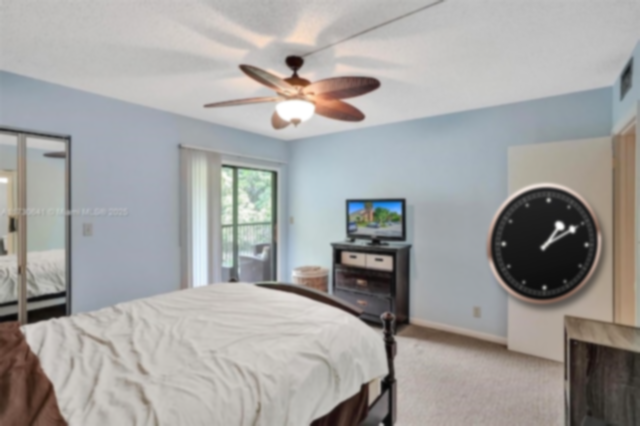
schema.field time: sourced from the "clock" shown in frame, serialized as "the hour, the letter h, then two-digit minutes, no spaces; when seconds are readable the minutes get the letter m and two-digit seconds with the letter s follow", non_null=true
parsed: 1h10
